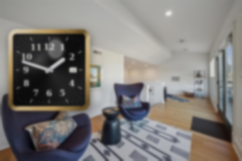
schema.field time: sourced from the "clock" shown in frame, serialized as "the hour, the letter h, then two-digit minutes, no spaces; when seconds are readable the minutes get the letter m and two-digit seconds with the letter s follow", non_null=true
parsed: 1h48
